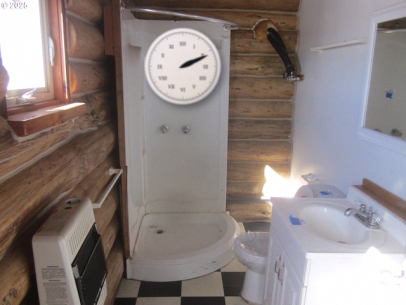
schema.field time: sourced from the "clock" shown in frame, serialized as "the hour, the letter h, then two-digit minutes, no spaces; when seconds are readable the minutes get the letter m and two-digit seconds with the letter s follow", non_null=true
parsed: 2h11
